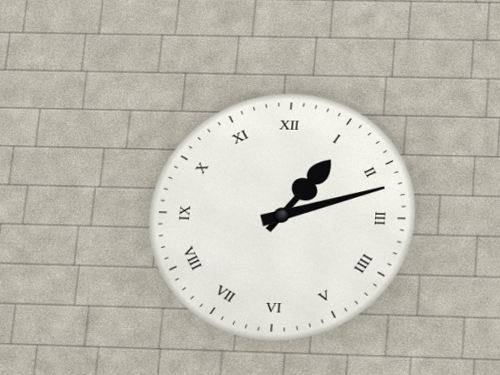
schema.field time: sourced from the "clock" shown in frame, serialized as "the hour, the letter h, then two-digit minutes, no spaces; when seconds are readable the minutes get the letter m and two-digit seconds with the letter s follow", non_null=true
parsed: 1h12
